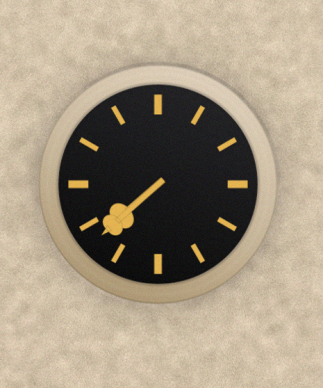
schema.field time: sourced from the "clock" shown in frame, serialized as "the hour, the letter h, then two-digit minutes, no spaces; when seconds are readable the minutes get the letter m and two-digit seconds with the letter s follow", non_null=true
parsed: 7h38
